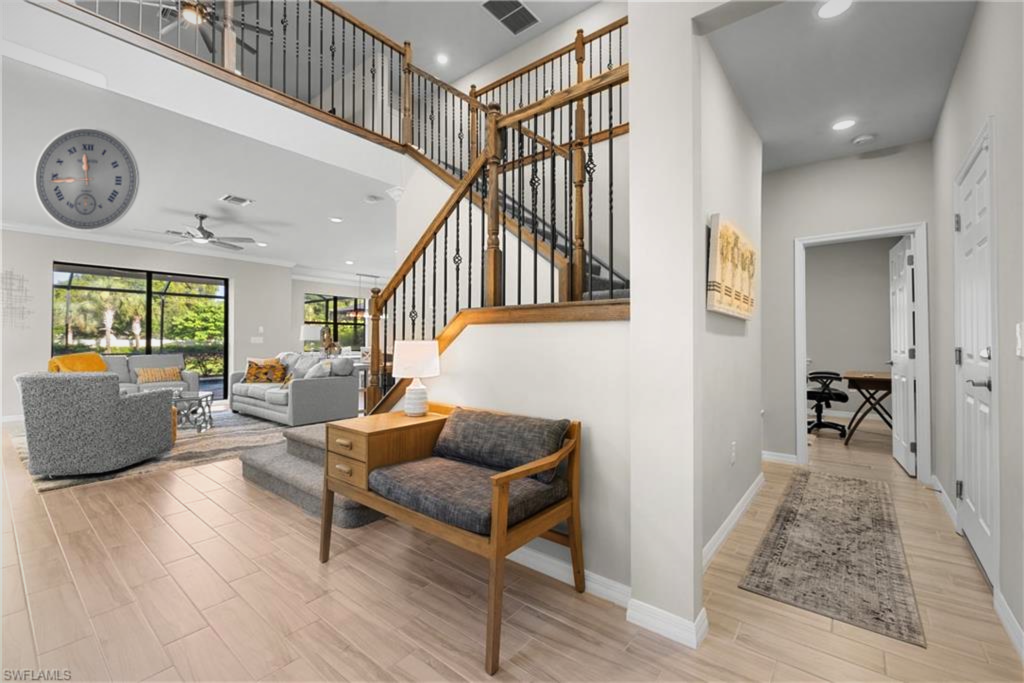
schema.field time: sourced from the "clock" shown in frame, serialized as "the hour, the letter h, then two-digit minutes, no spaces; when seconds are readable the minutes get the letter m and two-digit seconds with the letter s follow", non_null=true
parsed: 11h44
